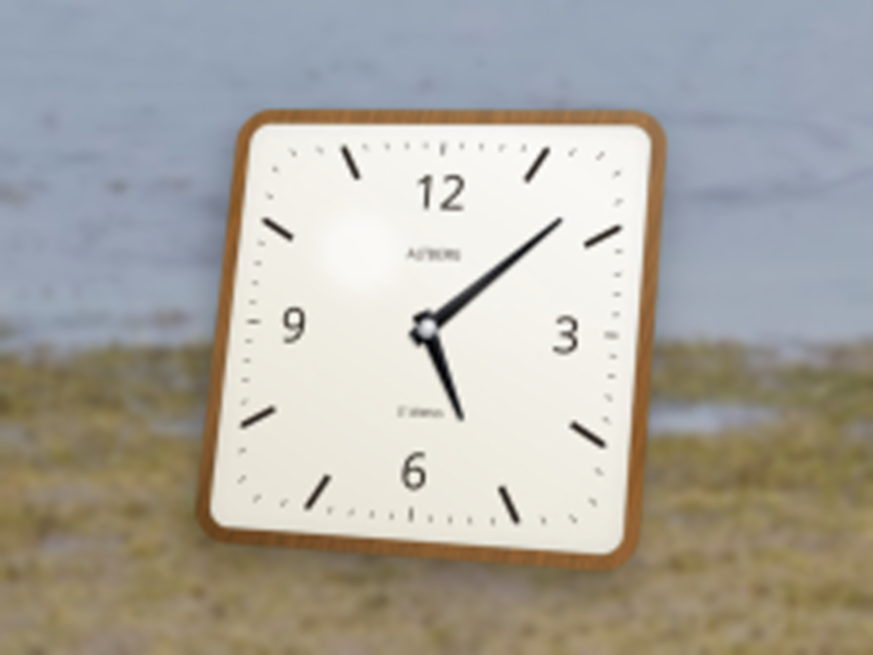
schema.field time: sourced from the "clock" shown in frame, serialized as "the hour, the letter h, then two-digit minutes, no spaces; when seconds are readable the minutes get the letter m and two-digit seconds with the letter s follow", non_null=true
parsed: 5h08
